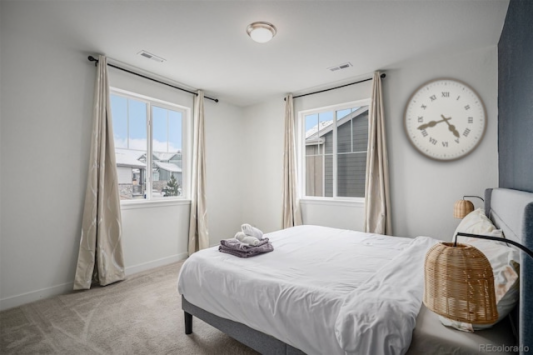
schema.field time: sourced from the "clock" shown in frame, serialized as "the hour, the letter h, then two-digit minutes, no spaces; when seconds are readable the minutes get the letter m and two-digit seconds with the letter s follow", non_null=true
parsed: 4h42
